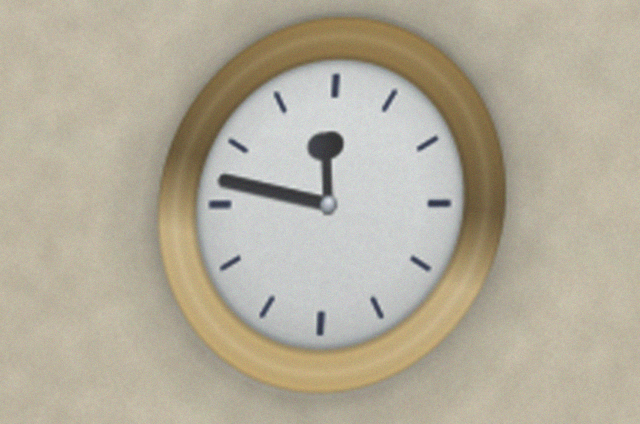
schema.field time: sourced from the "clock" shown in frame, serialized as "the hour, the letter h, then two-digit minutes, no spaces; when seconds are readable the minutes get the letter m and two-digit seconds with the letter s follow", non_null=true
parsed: 11h47
